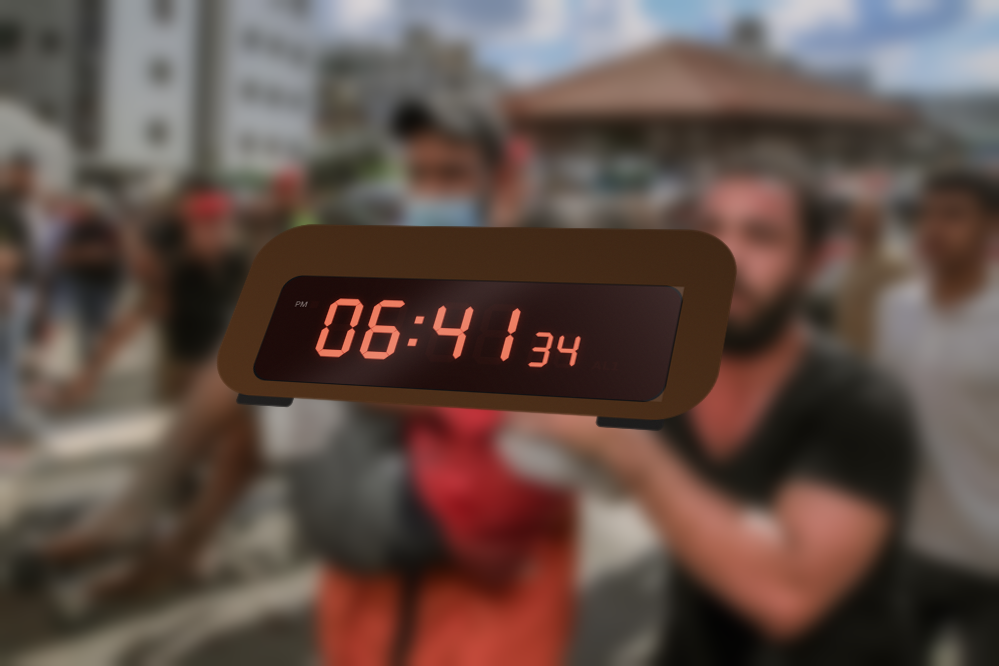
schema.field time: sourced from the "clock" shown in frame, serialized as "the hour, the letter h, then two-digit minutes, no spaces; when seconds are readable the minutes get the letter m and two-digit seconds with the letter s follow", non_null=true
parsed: 6h41m34s
